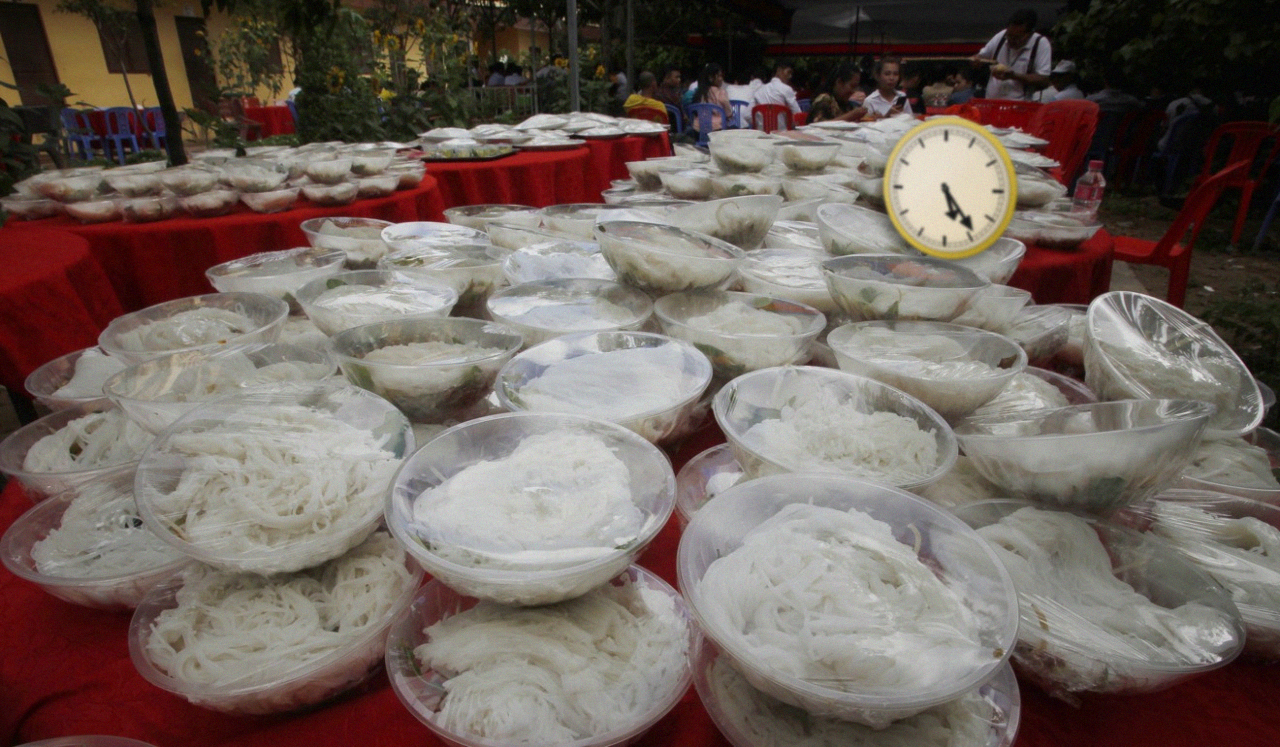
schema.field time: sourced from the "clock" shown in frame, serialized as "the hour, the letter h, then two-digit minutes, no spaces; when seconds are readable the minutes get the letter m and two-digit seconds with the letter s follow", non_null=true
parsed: 5h24
